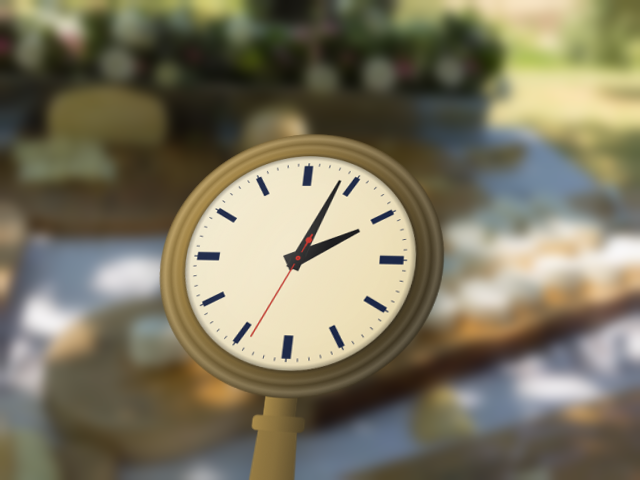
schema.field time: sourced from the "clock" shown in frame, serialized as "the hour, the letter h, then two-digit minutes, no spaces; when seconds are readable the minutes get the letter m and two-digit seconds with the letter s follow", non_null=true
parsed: 2h03m34s
